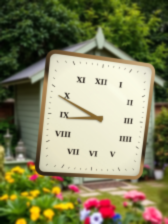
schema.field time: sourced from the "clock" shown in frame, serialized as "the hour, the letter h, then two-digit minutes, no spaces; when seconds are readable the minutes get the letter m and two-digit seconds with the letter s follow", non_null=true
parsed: 8h49
